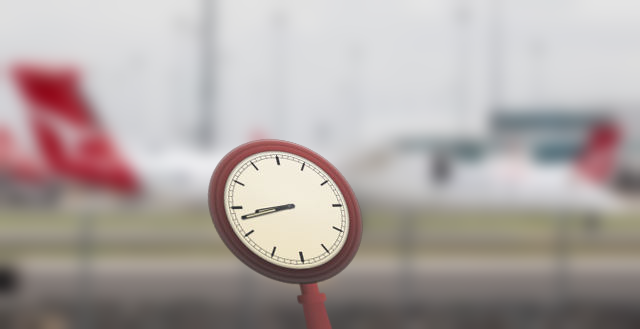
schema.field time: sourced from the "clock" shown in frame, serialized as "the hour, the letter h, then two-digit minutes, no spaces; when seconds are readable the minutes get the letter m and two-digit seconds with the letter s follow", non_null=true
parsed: 8h43
